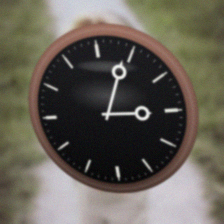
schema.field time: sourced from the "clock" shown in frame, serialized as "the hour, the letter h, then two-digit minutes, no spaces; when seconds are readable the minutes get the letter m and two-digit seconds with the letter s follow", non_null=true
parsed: 3h04
